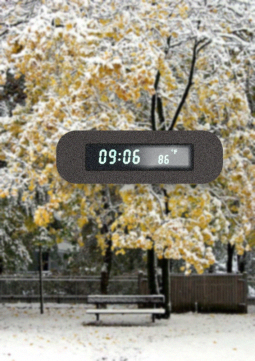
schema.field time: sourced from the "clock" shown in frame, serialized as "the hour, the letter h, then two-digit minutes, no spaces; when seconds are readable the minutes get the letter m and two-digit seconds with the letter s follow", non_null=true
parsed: 9h06
